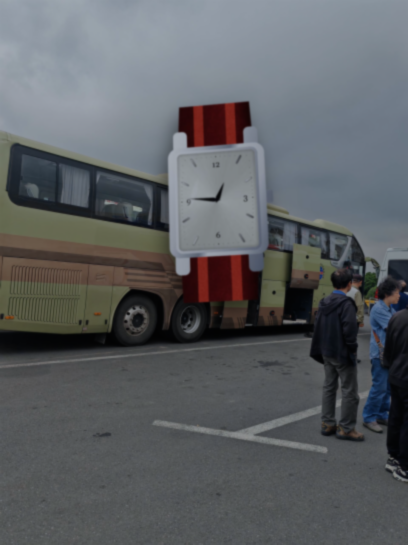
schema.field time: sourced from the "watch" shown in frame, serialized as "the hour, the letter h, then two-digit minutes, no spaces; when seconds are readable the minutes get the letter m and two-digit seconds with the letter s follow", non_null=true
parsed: 12h46
